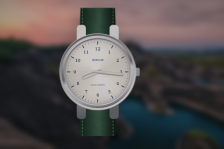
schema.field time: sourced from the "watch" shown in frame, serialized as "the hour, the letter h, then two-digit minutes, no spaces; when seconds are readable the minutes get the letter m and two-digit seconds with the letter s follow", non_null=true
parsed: 8h16
